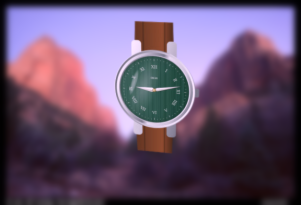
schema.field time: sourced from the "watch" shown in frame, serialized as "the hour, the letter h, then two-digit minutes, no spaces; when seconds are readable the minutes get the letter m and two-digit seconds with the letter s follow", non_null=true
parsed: 9h13
